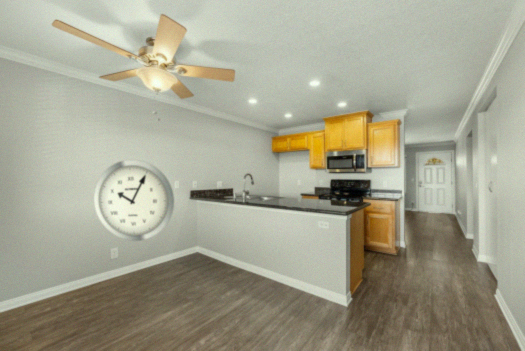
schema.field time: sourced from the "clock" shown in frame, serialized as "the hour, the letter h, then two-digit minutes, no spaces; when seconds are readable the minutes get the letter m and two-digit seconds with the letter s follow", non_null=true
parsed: 10h05
